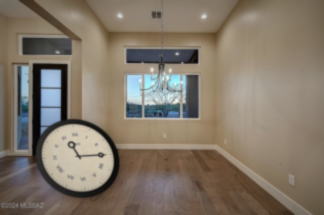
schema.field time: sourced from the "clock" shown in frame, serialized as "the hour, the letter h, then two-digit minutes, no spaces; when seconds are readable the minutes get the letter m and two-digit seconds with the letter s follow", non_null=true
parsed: 11h15
